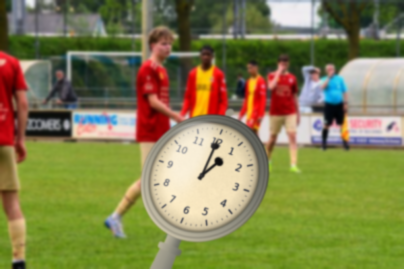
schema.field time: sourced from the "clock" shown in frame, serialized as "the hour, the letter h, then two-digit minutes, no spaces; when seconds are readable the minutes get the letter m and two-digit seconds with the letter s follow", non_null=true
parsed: 1h00
